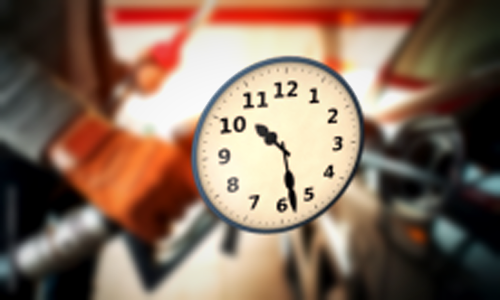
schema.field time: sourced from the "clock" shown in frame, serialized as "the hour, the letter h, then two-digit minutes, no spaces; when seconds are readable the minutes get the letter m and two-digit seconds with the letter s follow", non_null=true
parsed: 10h28
